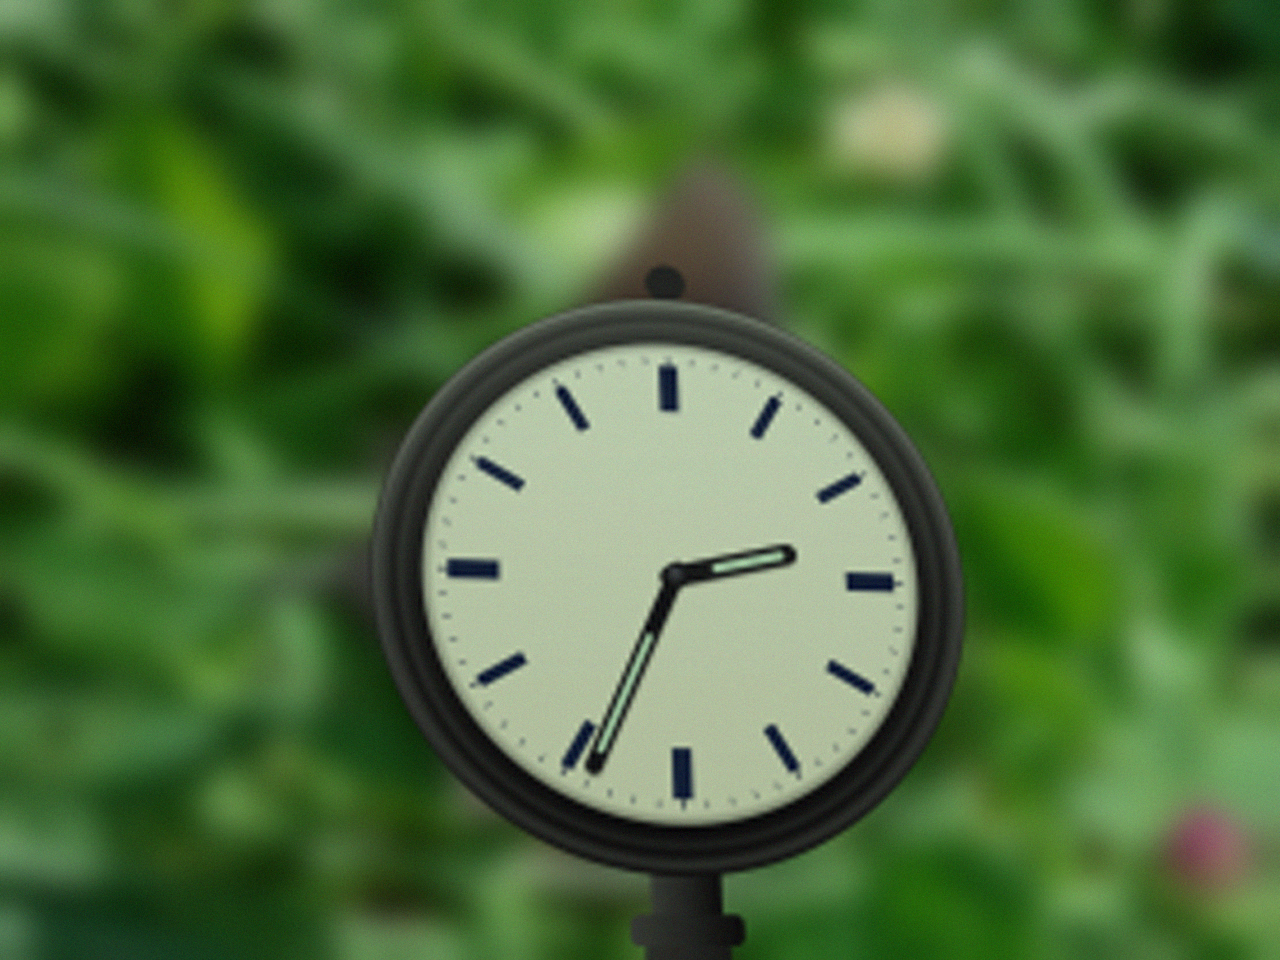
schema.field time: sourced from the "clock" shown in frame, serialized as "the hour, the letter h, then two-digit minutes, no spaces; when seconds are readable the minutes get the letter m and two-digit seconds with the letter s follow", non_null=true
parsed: 2h34
